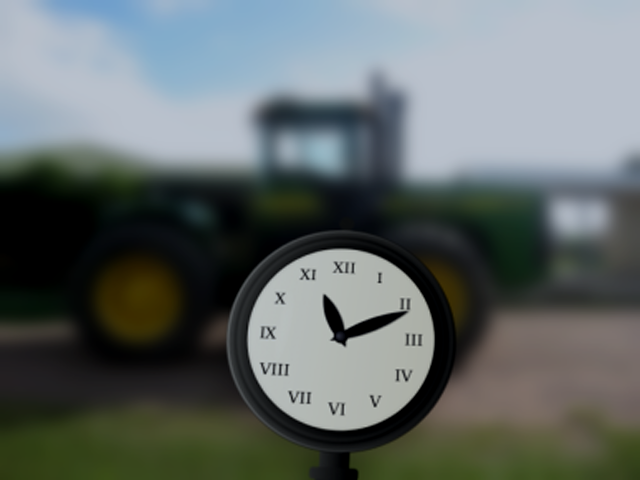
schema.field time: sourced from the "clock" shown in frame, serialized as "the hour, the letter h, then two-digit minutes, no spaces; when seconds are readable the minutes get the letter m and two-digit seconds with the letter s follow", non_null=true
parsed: 11h11
